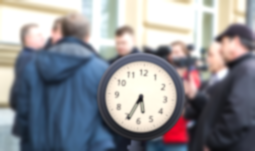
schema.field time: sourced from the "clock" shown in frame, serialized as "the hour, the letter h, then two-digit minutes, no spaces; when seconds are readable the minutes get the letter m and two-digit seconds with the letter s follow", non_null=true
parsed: 5h34
